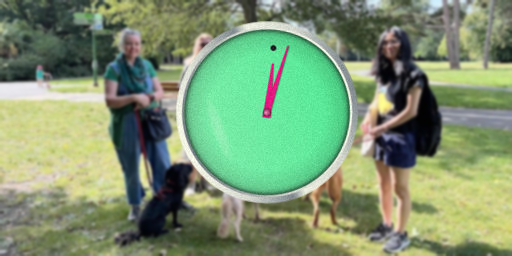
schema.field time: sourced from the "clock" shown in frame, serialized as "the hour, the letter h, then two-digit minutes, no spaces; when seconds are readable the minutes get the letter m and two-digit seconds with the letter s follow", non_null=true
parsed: 12h02
